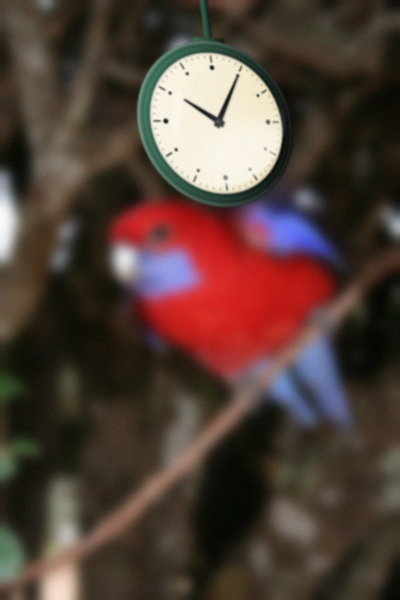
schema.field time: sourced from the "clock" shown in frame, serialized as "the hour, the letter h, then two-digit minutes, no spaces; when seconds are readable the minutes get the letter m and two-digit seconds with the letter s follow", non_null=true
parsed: 10h05
